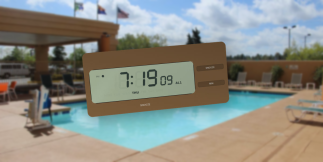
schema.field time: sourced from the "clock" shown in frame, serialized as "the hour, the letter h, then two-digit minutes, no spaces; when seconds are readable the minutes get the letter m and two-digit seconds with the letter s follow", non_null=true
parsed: 7h19m09s
